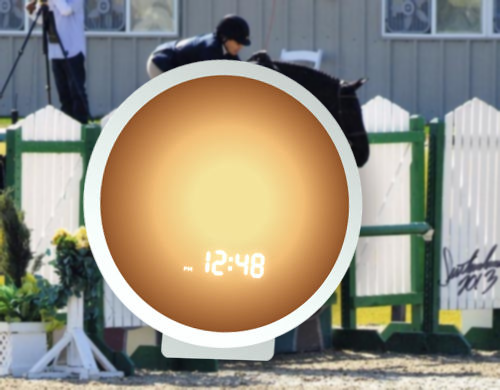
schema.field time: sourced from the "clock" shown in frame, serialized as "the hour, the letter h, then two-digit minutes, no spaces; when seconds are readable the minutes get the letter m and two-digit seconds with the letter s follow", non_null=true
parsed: 12h48
